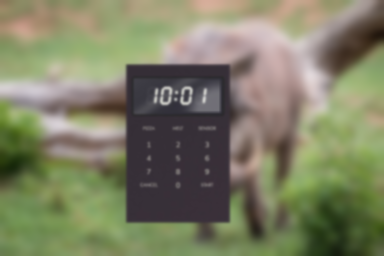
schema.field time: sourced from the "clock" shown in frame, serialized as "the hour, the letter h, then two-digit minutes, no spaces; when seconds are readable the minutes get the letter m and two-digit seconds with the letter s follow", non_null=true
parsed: 10h01
